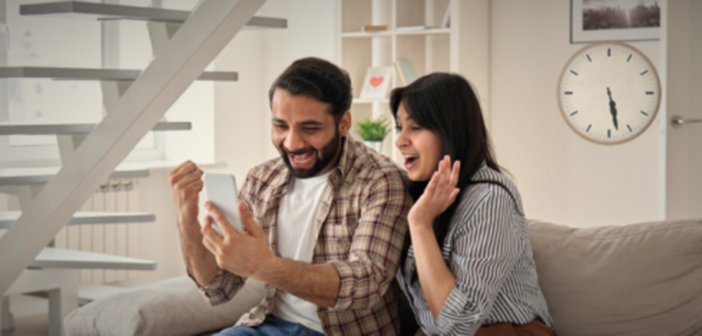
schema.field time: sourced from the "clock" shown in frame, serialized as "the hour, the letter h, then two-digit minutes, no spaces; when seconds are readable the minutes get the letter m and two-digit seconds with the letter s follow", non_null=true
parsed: 5h28
